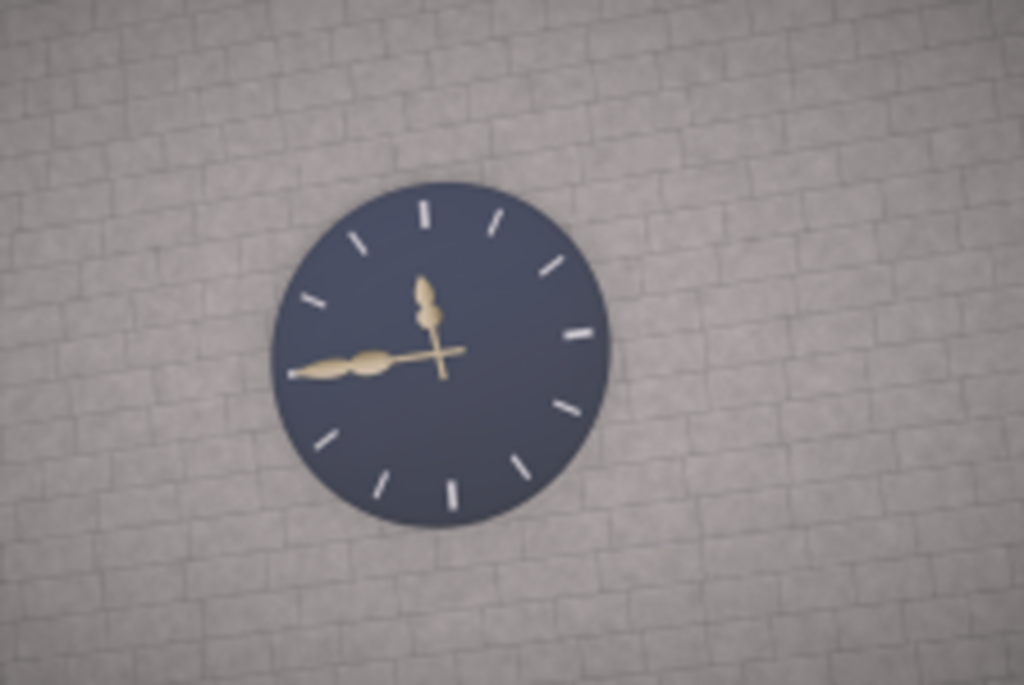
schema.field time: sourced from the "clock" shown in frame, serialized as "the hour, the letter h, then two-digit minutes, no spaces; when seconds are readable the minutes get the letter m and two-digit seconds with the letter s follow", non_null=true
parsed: 11h45
